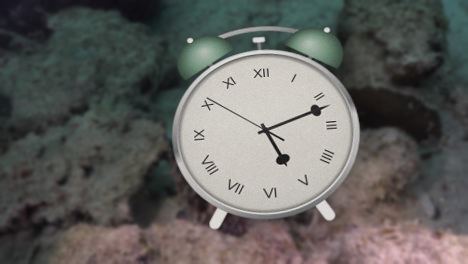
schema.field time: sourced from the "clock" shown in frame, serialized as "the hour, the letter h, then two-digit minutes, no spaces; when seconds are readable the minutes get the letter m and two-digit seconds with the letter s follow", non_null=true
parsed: 5h11m51s
